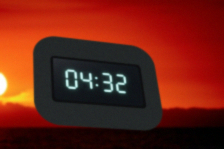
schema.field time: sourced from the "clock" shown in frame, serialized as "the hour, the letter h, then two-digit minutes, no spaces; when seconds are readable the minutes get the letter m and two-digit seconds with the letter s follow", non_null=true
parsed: 4h32
